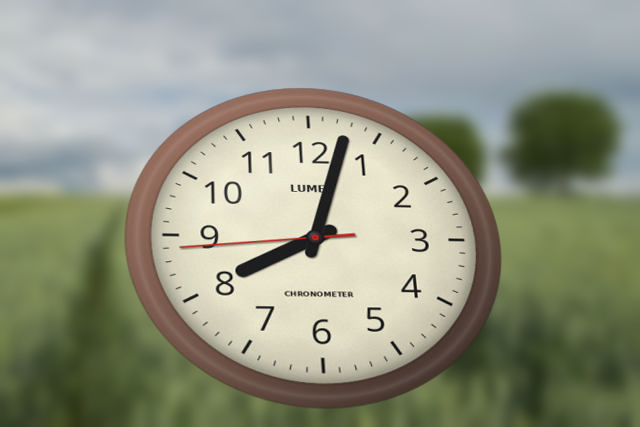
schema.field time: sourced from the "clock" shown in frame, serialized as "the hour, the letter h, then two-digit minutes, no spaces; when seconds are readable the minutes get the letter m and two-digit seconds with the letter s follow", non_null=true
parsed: 8h02m44s
